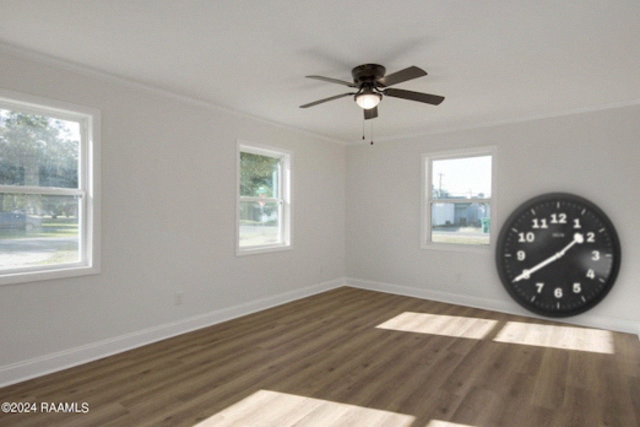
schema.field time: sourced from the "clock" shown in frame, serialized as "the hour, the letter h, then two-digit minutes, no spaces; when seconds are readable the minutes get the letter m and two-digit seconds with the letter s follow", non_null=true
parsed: 1h40
